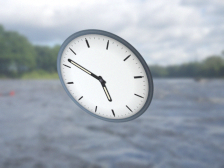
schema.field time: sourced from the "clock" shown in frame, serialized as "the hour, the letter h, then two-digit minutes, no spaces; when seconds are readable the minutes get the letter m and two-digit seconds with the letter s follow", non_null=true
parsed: 5h52
